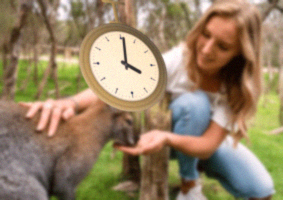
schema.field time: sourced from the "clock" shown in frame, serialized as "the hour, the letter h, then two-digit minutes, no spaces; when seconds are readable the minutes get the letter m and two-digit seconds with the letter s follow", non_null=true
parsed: 4h01
